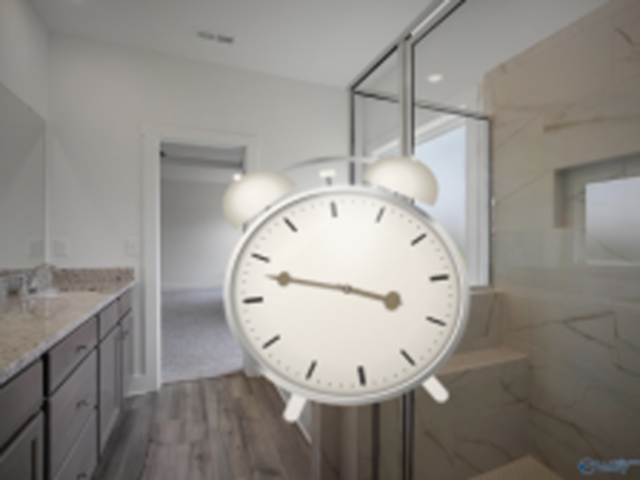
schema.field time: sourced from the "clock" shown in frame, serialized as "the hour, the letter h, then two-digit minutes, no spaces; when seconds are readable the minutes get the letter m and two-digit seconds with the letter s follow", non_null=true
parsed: 3h48
